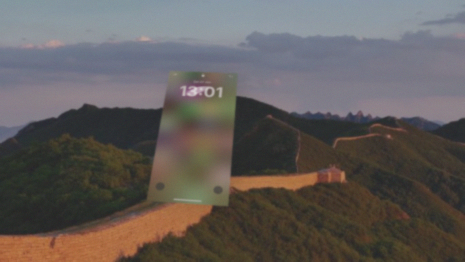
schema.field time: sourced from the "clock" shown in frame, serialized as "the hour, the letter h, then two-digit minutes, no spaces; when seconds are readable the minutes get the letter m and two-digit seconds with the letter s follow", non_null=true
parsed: 13h01
